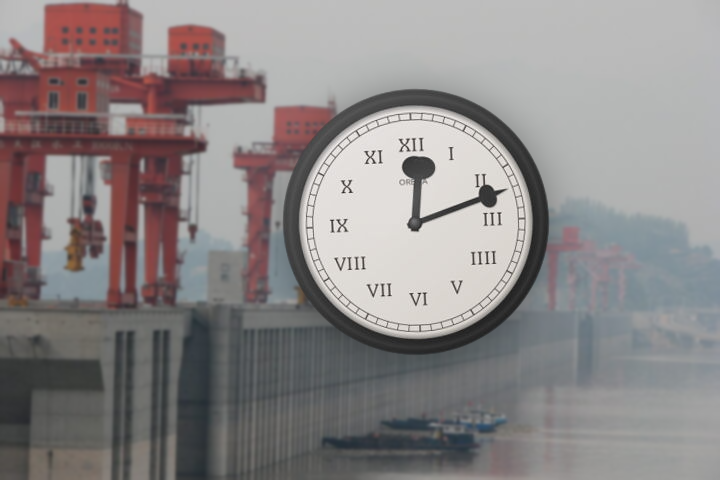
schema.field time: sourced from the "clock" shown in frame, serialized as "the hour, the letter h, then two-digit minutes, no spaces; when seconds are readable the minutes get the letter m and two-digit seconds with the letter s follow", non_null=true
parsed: 12h12
